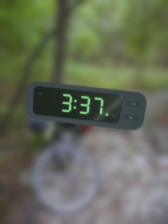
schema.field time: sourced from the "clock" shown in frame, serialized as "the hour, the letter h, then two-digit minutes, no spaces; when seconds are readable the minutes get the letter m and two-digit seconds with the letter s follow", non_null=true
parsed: 3h37
